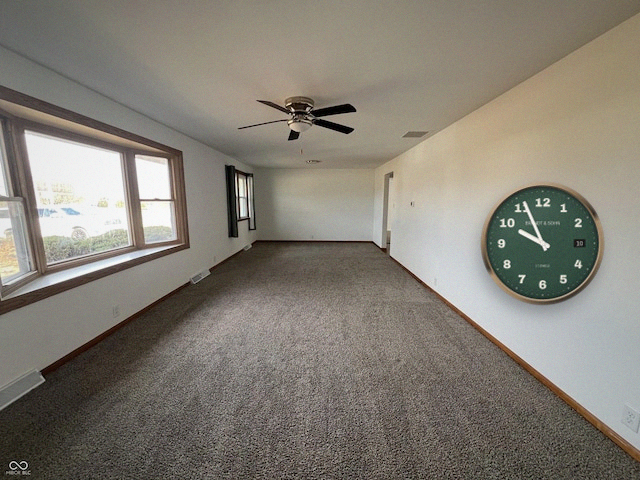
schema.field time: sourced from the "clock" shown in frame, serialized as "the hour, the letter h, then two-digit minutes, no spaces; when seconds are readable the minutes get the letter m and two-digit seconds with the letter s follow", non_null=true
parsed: 9h56
